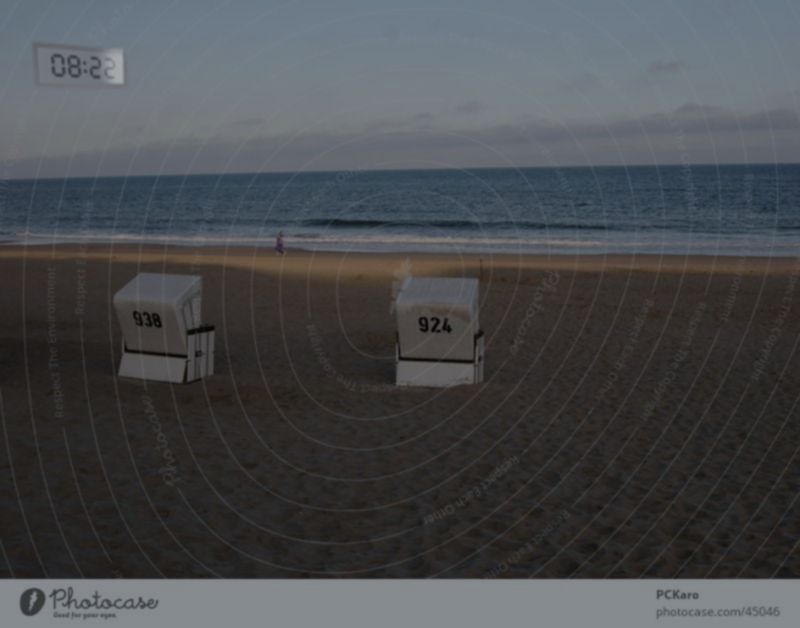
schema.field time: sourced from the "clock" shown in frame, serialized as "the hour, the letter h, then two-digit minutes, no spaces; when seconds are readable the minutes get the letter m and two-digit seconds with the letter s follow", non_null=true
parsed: 8h22
